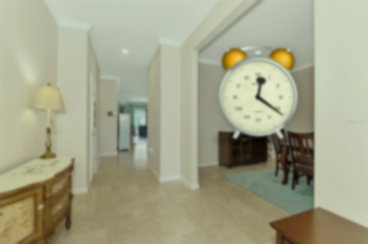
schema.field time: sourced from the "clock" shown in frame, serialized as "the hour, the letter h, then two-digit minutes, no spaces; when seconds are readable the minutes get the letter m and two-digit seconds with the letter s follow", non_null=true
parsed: 12h21
